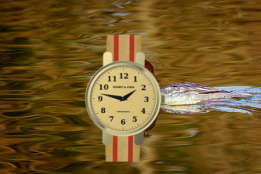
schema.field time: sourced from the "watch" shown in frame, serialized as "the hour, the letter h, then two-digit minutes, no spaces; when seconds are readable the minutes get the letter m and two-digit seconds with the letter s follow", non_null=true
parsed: 1h47
